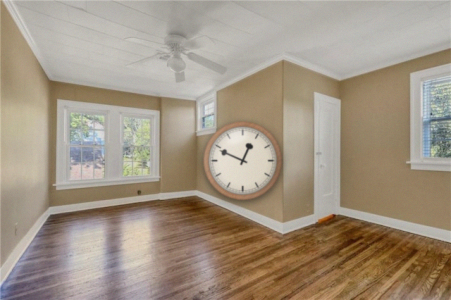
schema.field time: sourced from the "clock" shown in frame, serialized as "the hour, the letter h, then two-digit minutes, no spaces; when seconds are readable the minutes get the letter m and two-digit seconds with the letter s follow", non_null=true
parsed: 12h49
